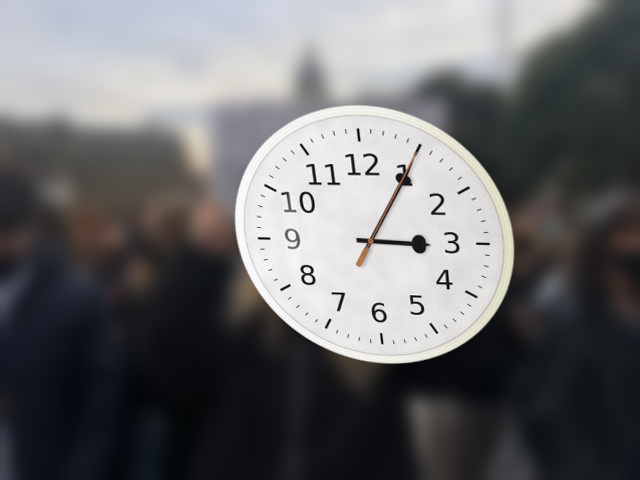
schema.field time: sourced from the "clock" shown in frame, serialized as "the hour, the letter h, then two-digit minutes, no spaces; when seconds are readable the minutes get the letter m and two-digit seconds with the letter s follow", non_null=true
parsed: 3h05m05s
